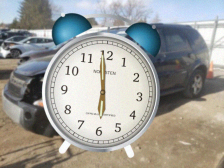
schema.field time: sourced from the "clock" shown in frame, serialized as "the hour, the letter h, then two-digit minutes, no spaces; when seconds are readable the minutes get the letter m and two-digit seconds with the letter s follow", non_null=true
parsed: 5h59
